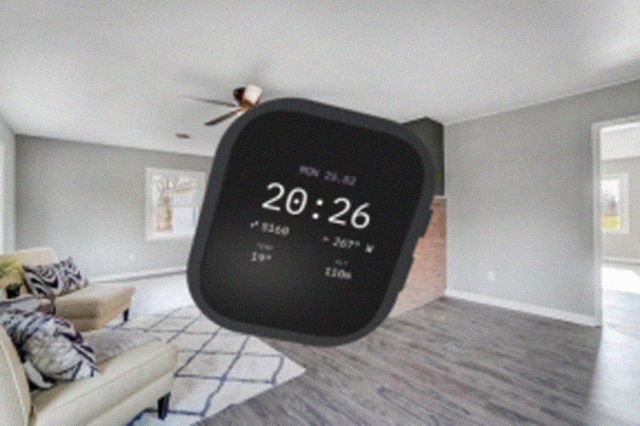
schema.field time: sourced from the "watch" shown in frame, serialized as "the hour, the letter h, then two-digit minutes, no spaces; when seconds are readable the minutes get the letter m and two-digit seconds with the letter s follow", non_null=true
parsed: 20h26
